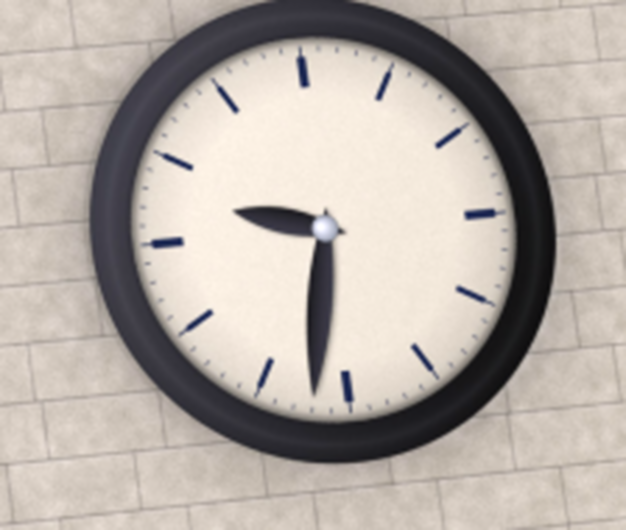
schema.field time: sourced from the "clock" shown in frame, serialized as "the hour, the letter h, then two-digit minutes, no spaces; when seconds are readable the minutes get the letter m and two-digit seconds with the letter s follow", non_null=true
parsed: 9h32
